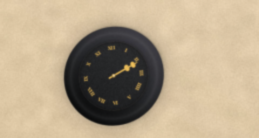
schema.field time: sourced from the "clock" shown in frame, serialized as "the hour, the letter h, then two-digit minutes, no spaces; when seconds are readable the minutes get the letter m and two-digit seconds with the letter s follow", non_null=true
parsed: 2h11
